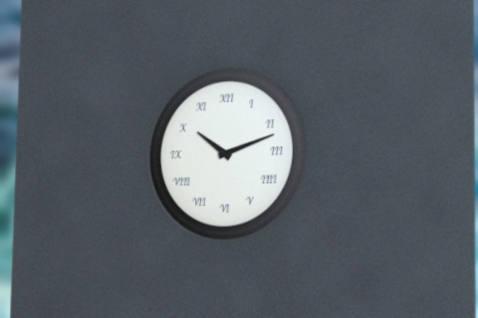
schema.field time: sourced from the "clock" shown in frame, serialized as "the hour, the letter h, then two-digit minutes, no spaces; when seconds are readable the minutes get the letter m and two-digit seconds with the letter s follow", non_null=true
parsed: 10h12
